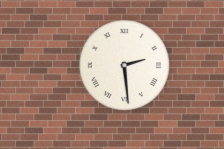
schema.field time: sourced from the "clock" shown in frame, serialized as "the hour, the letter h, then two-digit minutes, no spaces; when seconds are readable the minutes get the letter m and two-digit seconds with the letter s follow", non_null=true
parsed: 2h29
